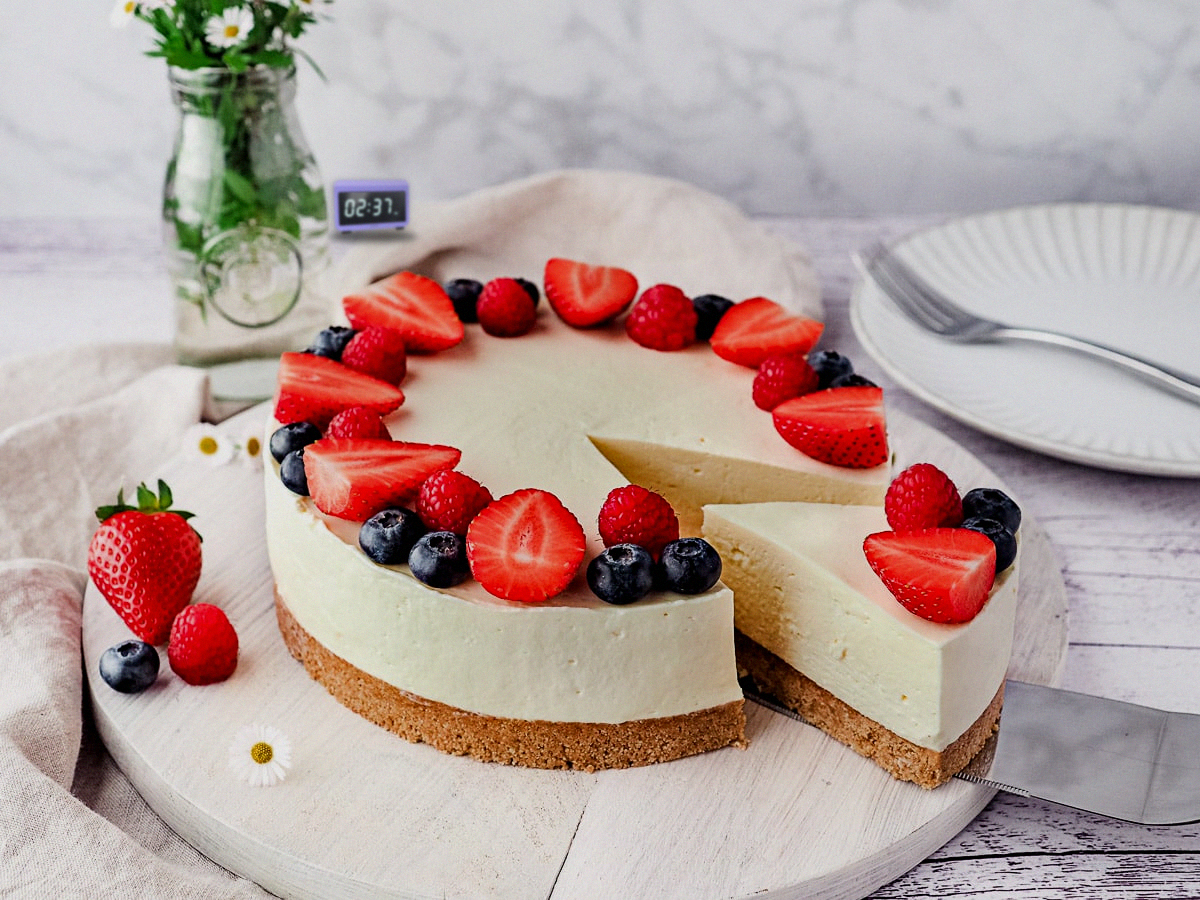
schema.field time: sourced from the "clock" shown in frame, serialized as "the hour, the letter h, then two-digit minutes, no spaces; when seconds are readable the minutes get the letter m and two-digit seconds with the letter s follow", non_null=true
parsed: 2h37
